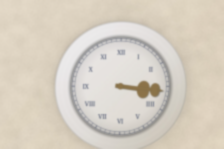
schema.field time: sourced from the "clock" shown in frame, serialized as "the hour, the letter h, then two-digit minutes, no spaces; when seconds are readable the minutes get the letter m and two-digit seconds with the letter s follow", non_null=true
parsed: 3h16
